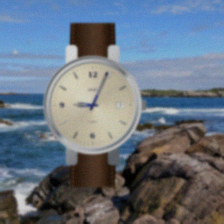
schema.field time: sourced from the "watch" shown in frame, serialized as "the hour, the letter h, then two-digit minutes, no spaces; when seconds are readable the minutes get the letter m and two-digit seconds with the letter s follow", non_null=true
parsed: 9h04
